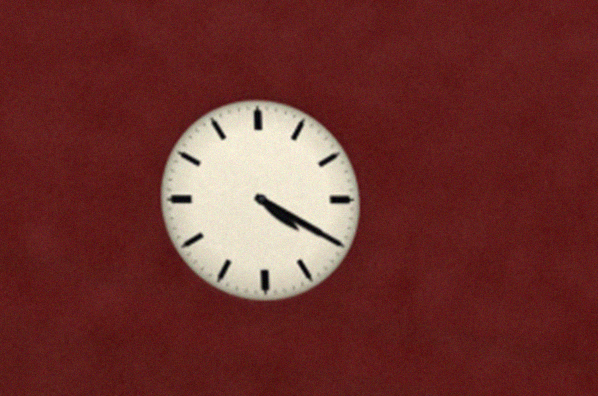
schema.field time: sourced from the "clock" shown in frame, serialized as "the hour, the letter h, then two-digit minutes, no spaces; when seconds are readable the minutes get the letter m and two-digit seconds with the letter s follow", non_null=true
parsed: 4h20
